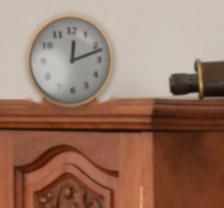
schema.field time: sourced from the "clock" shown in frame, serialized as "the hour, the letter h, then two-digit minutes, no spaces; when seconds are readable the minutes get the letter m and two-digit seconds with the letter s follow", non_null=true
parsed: 12h12
